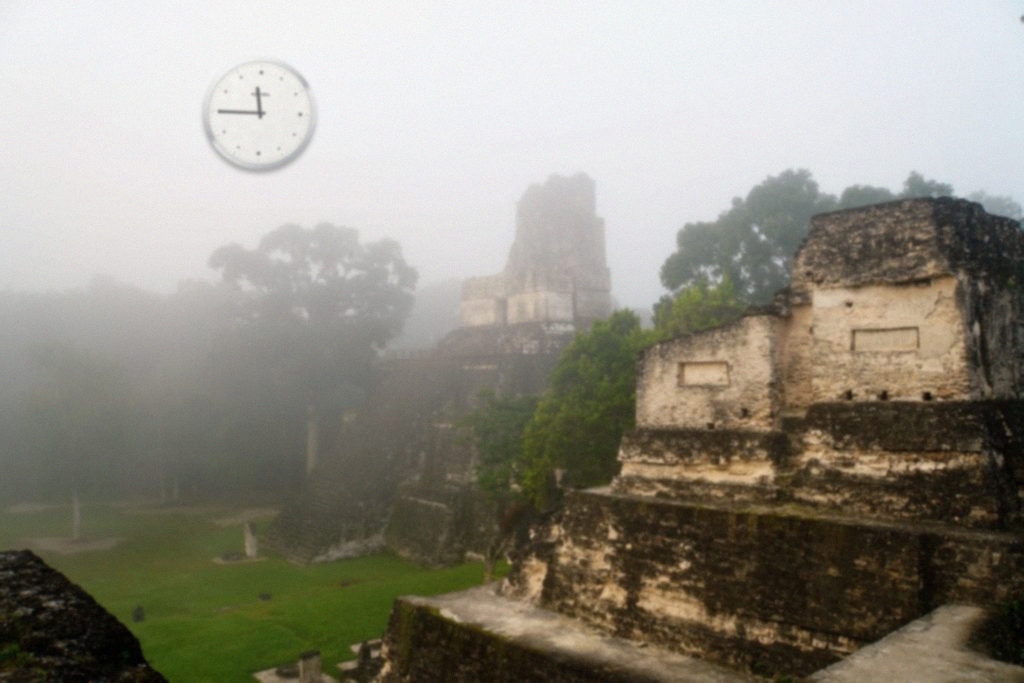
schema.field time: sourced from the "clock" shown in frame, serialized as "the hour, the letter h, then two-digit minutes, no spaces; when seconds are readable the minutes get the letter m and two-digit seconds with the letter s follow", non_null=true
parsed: 11h45
